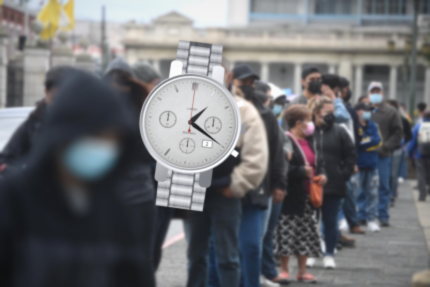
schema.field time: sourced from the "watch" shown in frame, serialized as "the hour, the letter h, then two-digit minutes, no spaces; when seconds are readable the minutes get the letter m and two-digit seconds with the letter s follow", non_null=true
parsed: 1h20
